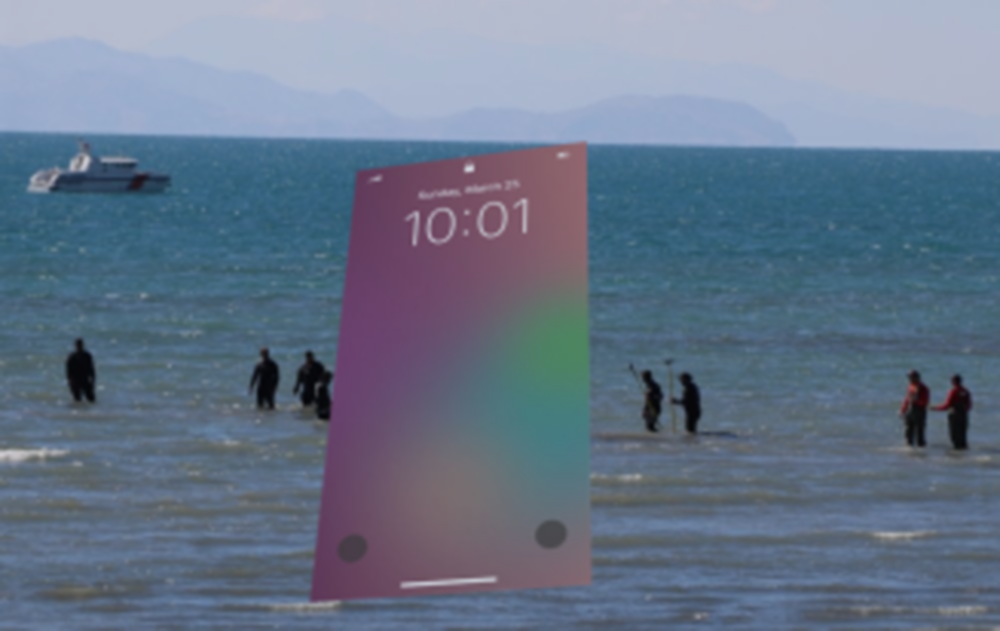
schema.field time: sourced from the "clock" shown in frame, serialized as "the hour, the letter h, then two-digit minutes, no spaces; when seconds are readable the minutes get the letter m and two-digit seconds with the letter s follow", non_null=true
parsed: 10h01
